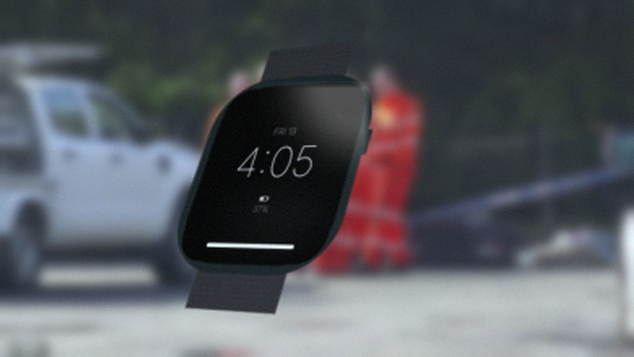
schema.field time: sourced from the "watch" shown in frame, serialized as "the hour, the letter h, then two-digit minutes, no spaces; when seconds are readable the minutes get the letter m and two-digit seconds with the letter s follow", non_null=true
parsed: 4h05
